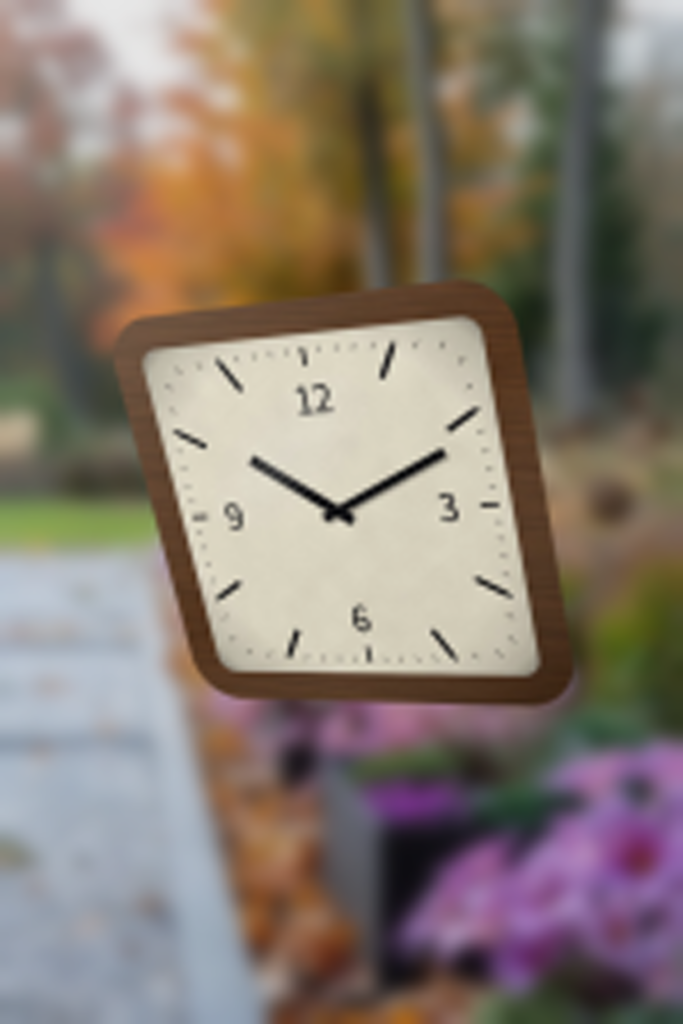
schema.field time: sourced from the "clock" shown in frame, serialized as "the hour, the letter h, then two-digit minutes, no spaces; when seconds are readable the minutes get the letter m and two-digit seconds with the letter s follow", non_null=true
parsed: 10h11
